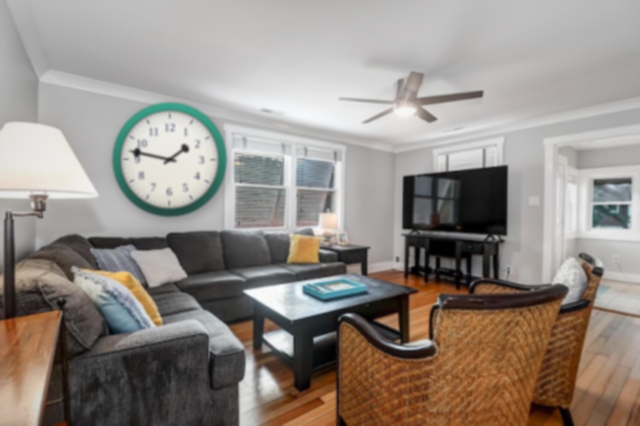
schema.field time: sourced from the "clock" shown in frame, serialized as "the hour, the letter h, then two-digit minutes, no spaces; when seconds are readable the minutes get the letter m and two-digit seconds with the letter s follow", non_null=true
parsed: 1h47
